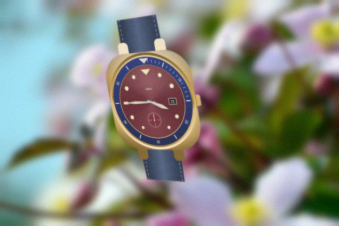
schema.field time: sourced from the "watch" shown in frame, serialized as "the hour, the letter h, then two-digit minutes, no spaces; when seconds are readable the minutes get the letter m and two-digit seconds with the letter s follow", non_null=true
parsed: 3h45
